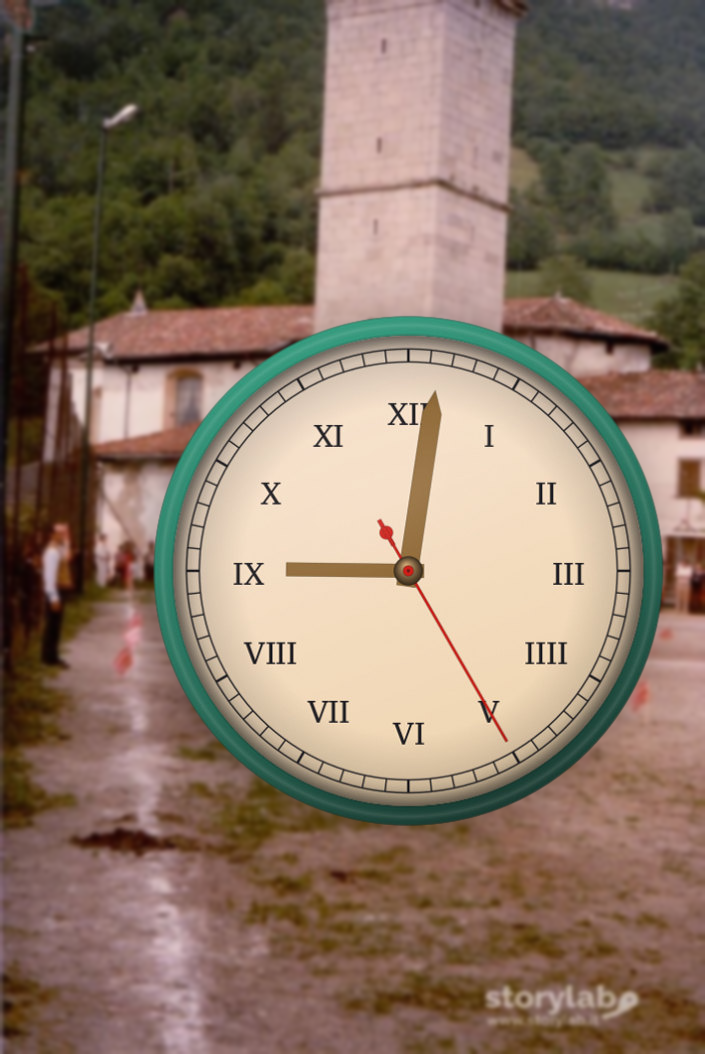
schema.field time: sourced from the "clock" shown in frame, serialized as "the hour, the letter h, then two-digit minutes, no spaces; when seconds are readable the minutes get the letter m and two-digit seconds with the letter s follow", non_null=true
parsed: 9h01m25s
